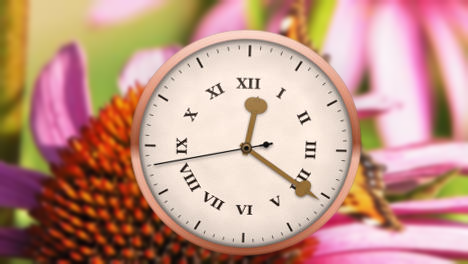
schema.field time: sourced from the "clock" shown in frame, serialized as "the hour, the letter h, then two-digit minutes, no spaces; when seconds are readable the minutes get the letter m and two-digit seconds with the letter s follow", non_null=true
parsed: 12h20m43s
